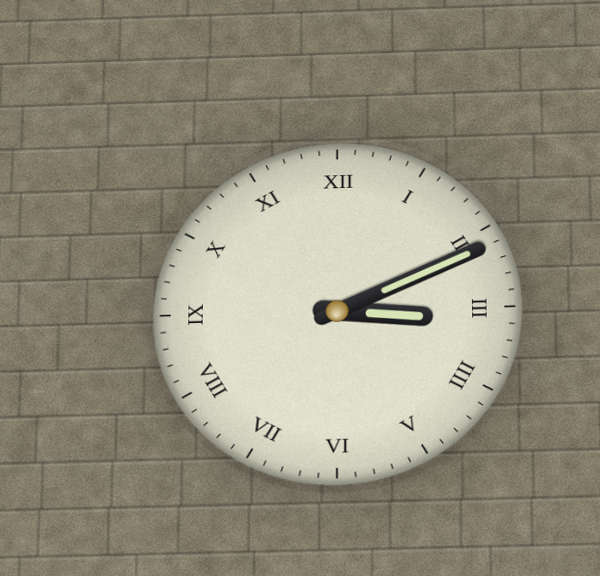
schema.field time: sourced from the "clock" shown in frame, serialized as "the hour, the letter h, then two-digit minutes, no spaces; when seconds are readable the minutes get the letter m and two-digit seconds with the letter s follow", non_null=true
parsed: 3h11
